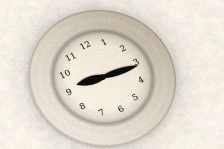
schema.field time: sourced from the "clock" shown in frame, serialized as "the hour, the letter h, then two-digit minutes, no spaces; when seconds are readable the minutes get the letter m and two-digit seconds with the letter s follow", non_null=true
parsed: 9h16
